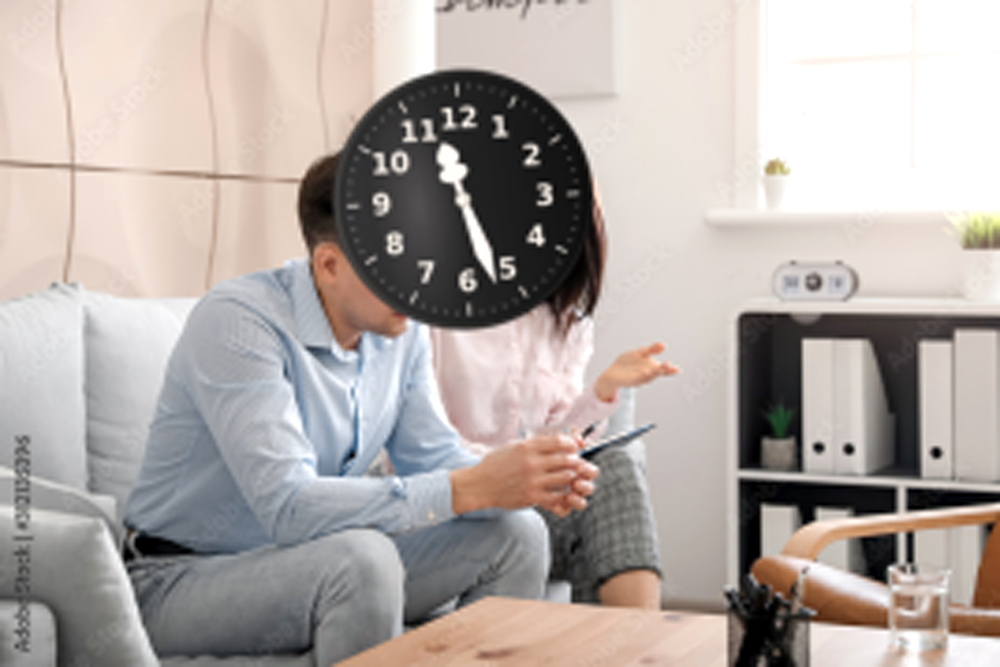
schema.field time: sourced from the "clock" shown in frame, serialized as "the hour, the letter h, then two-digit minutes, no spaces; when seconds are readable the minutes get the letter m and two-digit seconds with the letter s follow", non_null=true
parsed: 11h27
